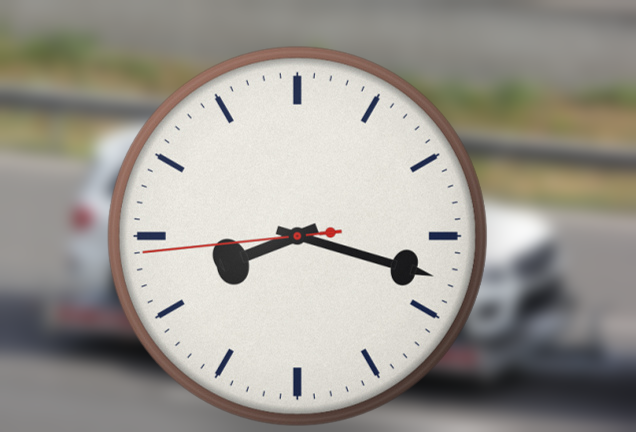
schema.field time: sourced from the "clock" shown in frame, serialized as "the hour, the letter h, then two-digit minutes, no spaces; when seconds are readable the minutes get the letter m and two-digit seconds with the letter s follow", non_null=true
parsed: 8h17m44s
